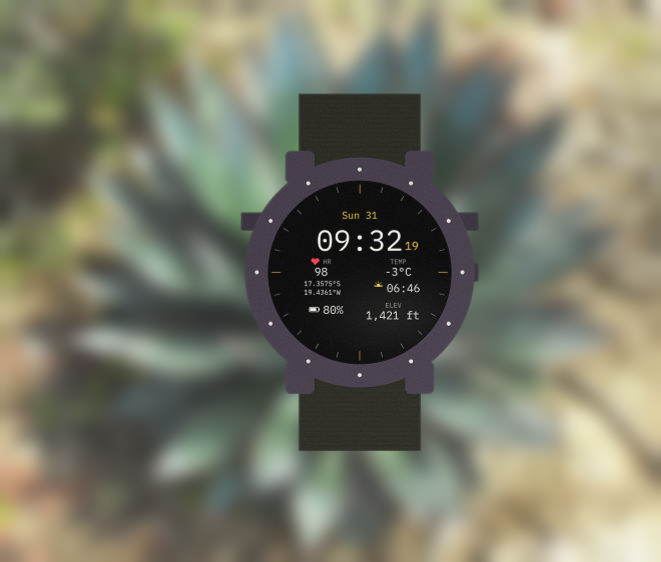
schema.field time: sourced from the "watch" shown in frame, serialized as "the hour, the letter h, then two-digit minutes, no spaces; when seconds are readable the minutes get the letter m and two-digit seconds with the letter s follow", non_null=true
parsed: 9h32m19s
